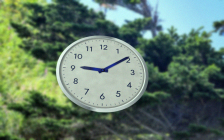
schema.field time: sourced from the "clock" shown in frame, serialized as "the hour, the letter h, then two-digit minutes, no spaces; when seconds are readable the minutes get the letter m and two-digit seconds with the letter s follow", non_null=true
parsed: 9h09
